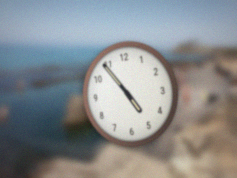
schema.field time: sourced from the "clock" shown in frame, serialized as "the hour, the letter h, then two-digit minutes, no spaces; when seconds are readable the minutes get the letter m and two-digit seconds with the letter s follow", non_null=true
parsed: 4h54
